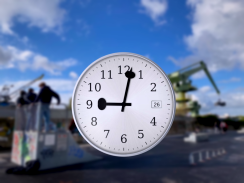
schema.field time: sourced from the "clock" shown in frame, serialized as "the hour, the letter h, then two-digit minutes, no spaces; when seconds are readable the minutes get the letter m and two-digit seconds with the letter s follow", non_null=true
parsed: 9h02
